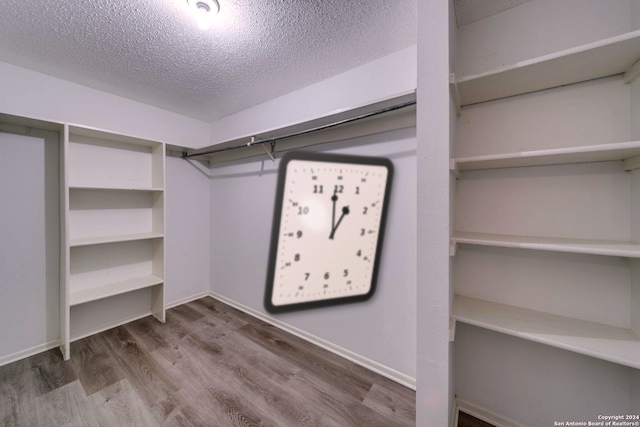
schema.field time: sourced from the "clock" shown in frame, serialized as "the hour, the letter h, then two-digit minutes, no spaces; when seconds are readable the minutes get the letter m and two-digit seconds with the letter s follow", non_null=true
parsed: 12h59
